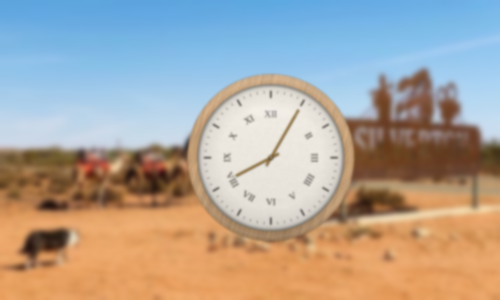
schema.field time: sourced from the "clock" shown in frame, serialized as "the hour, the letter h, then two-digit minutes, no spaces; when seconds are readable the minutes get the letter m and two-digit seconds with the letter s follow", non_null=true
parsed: 8h05
